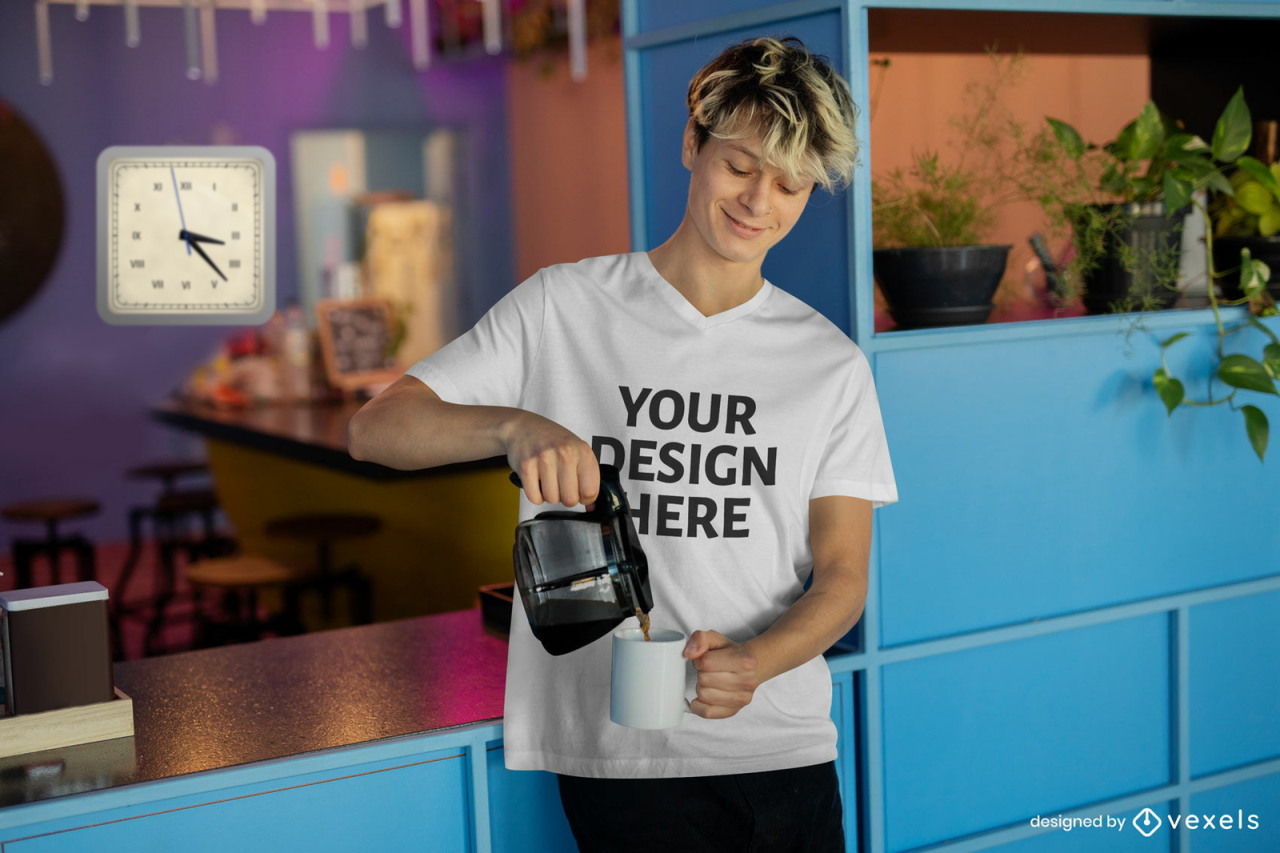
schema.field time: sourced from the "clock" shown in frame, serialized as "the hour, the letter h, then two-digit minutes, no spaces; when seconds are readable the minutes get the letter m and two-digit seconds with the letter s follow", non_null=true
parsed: 3h22m58s
